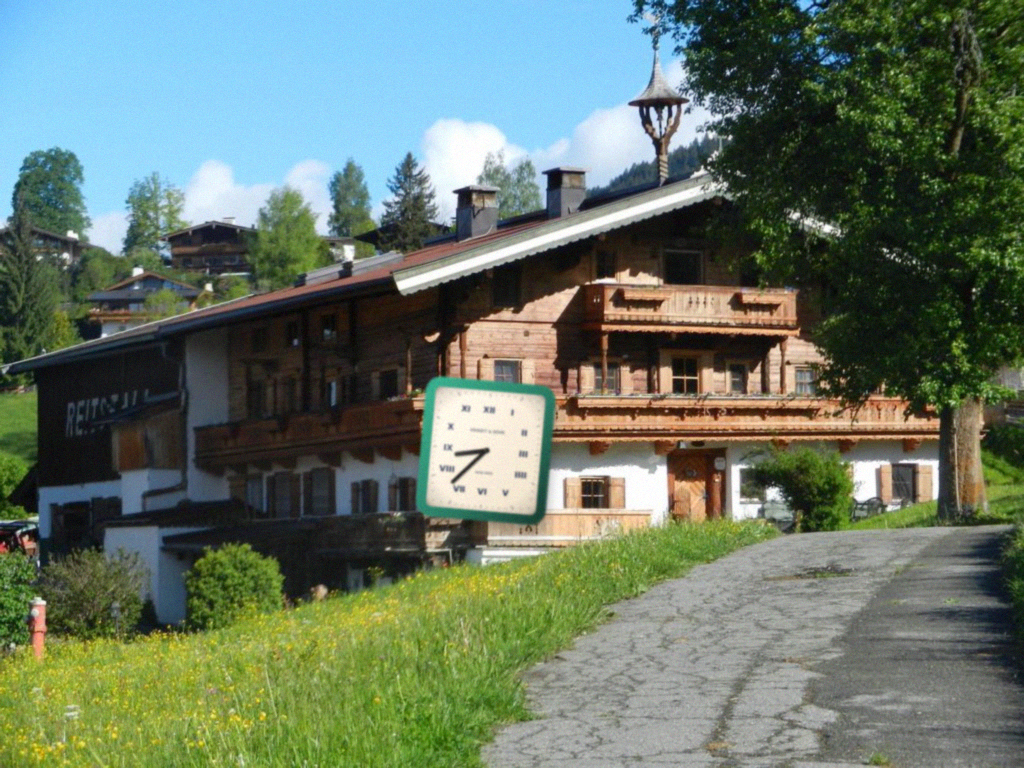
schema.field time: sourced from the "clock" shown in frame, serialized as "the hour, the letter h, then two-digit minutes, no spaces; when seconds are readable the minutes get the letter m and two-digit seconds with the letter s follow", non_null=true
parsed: 8h37
